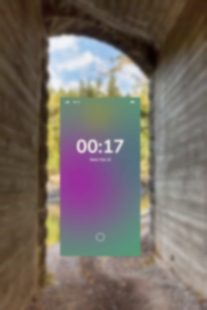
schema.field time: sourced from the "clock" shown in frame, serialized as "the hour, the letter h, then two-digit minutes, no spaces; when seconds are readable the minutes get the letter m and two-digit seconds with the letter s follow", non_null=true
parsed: 0h17
